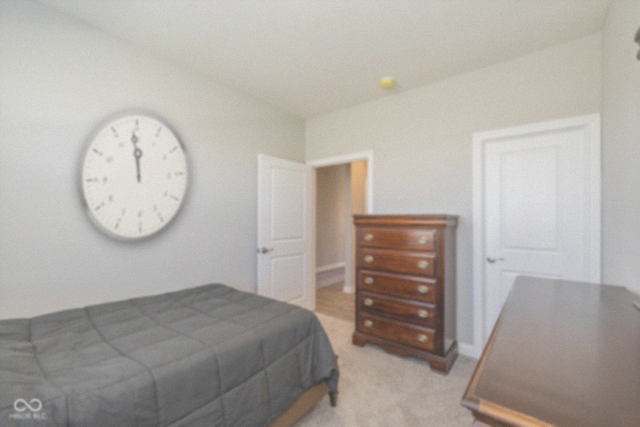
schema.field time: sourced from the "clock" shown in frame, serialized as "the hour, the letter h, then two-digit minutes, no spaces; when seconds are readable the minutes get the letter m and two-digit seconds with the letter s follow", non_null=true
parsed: 11h59
